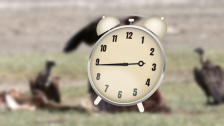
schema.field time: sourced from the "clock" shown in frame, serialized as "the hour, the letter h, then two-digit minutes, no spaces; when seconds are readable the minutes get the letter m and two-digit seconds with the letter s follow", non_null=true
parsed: 2h44
